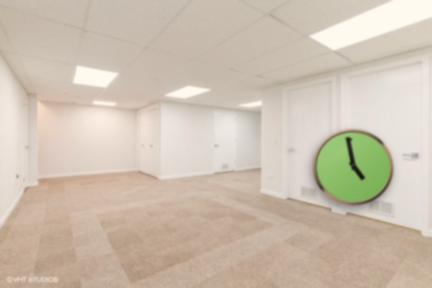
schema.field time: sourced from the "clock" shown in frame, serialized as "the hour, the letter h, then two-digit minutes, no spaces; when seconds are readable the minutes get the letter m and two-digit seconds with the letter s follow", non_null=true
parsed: 4h59
